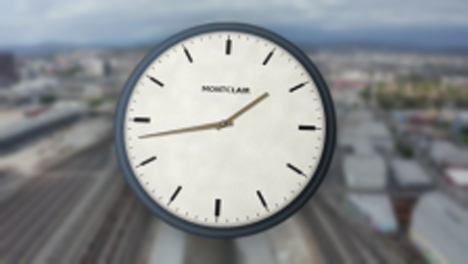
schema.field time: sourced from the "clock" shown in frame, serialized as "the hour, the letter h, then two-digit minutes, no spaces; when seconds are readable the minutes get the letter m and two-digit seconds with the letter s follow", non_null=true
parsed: 1h43
